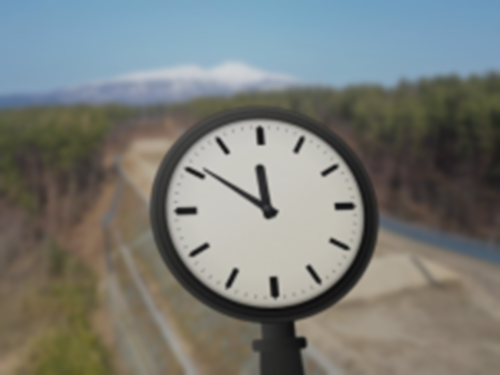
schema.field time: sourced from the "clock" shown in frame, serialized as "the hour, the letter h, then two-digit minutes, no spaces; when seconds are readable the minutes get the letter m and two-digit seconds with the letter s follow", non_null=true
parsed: 11h51
